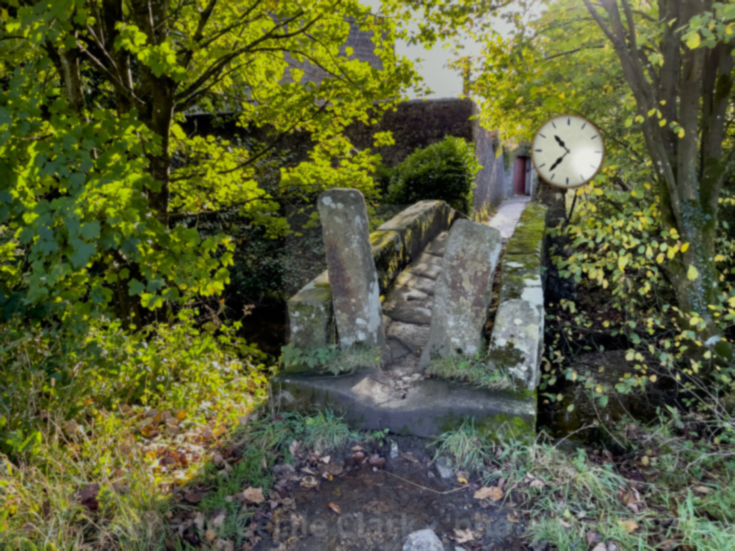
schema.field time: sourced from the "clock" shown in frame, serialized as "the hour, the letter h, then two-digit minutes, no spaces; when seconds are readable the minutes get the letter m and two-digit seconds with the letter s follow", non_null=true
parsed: 10h37
